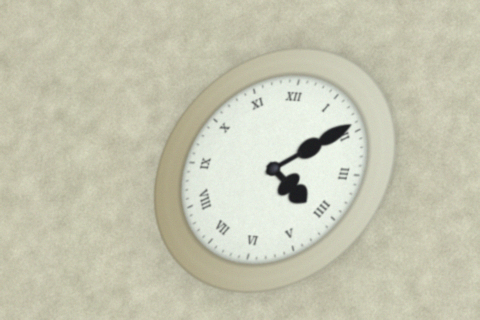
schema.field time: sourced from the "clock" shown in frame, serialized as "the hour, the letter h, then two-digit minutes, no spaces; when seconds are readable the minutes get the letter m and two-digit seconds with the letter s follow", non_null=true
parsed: 4h09
